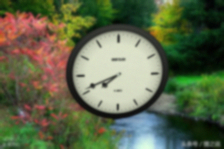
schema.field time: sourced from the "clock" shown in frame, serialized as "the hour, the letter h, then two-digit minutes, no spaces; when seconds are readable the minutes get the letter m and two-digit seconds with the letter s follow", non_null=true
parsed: 7h41
